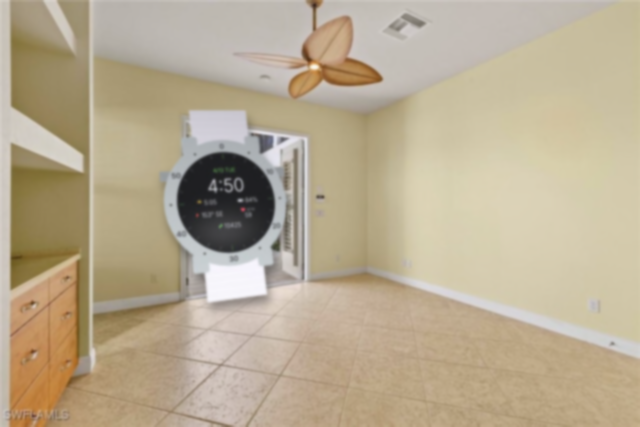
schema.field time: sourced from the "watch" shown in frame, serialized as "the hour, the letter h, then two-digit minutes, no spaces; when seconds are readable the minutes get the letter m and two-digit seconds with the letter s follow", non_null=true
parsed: 4h50
